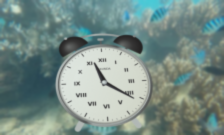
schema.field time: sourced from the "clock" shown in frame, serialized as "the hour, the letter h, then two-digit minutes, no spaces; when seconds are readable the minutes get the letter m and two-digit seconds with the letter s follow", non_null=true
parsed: 11h21
